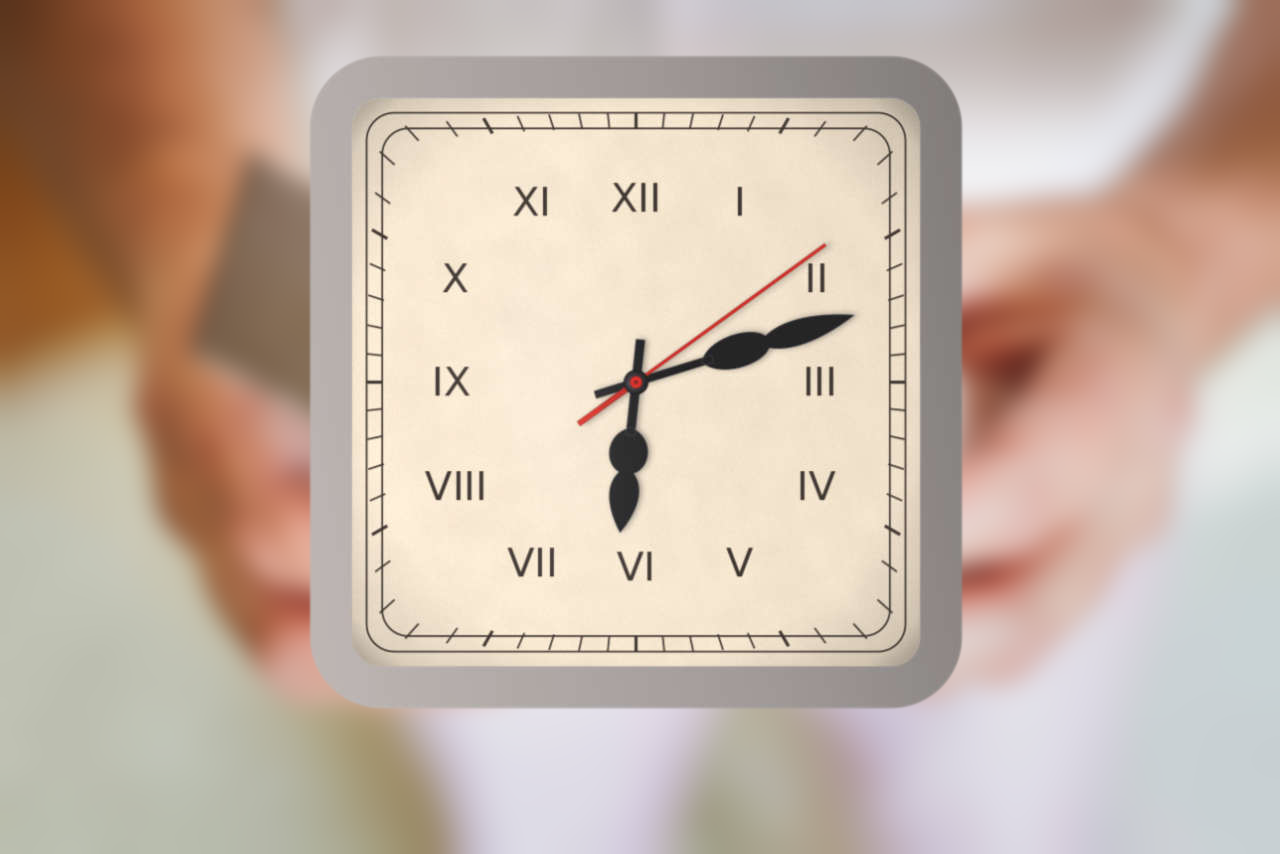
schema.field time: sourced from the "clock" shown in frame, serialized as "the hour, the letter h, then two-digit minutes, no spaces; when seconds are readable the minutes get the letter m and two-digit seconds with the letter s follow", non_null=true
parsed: 6h12m09s
